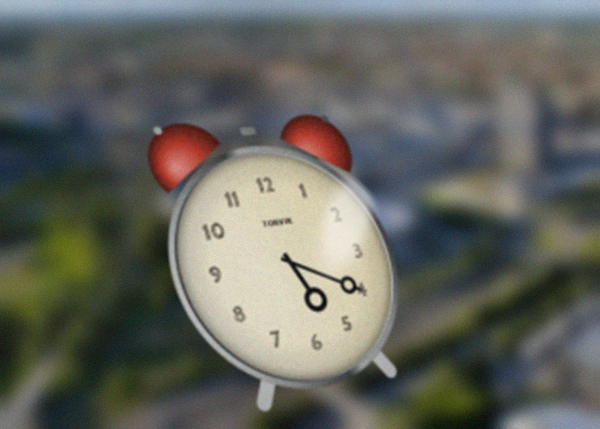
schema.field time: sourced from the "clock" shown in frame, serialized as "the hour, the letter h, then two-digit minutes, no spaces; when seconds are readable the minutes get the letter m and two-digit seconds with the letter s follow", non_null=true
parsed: 5h20
